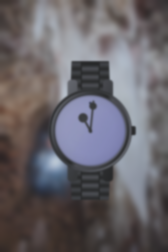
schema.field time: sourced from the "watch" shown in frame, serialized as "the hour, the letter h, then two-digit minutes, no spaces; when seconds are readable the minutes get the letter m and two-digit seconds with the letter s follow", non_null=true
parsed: 11h01
